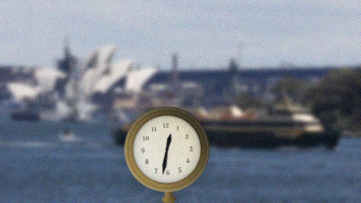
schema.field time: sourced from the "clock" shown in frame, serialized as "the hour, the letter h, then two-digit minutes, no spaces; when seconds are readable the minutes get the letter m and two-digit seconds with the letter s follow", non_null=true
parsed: 12h32
